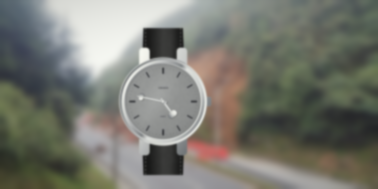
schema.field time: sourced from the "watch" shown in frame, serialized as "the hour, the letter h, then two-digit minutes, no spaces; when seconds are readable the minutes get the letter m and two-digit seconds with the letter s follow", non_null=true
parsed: 4h47
